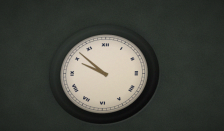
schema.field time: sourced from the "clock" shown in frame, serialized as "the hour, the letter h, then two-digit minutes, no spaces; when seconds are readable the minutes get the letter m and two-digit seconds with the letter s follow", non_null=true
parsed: 9h52
